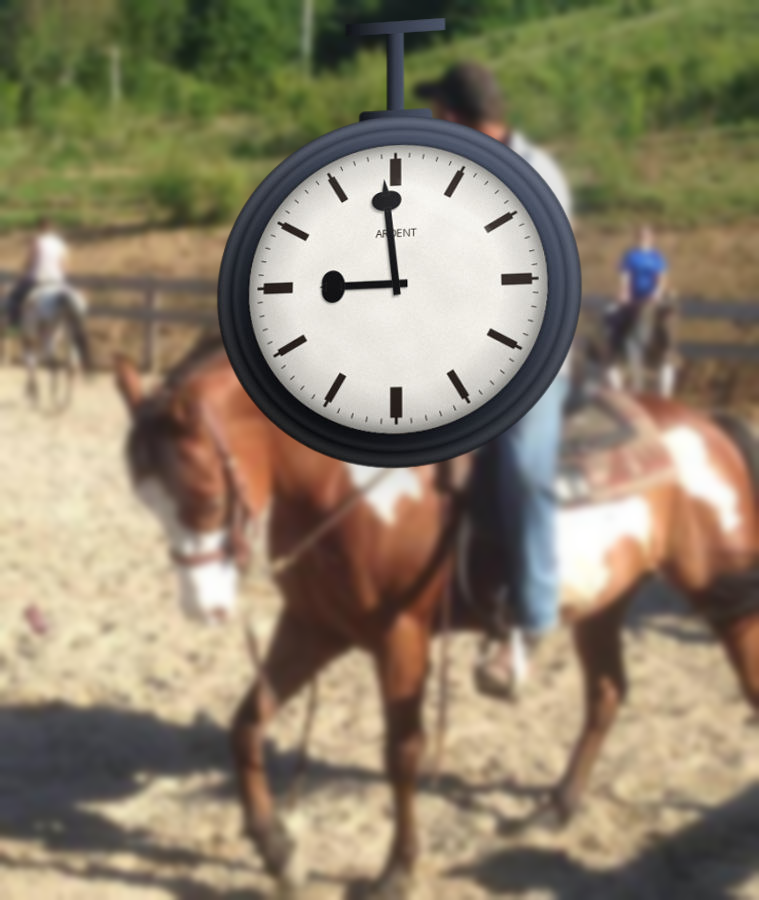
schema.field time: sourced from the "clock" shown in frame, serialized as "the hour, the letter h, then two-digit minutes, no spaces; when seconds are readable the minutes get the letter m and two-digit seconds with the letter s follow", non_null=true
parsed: 8h59
